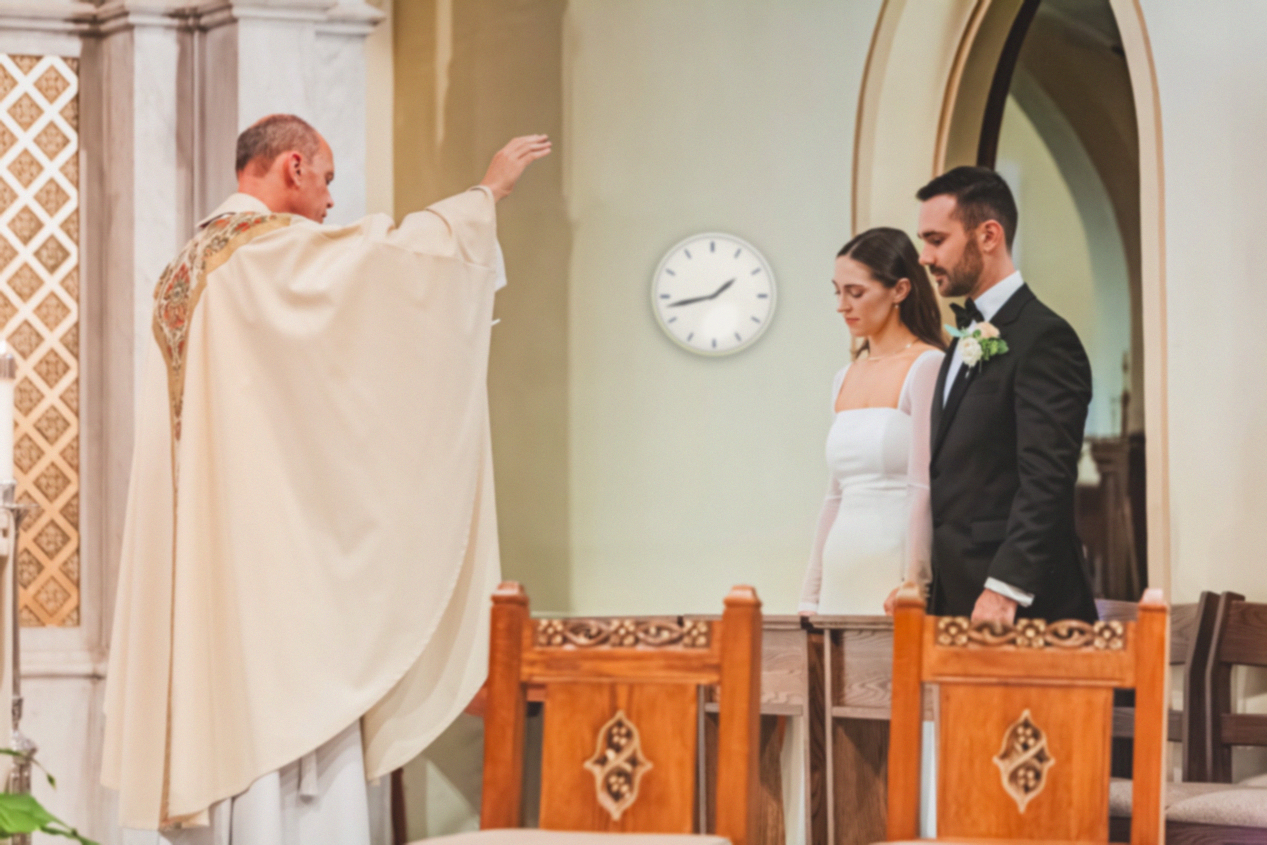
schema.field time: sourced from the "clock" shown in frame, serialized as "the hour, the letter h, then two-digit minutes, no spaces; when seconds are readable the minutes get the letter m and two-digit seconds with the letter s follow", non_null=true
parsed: 1h43
